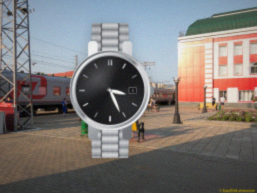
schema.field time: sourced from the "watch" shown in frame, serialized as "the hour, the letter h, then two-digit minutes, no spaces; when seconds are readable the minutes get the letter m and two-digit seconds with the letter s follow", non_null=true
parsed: 3h26
